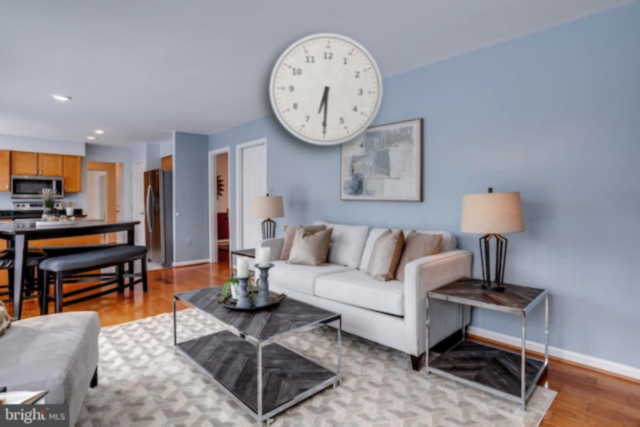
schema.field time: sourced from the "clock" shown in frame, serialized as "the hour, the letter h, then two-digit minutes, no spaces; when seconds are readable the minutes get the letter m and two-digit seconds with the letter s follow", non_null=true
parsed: 6h30
